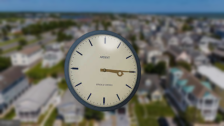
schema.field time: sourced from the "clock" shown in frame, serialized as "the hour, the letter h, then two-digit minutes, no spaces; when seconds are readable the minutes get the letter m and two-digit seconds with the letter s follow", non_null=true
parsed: 3h15
